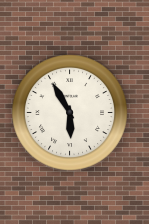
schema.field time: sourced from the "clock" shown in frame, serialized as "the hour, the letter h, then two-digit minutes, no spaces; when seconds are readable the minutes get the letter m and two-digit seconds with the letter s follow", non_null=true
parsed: 5h55
